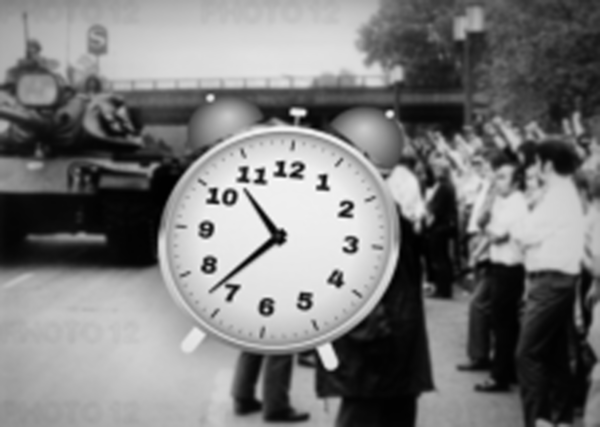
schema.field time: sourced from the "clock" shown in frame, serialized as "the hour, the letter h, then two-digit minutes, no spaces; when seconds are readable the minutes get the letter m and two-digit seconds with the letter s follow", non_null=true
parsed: 10h37
